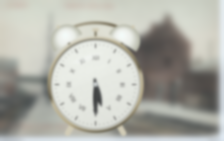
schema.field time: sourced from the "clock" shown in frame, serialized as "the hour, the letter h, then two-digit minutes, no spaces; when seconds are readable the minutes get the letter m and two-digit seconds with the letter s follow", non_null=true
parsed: 5h30
